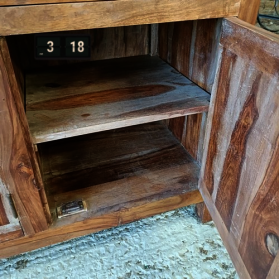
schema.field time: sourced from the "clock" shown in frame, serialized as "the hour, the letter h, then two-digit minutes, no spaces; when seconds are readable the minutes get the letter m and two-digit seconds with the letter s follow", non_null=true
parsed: 3h18
